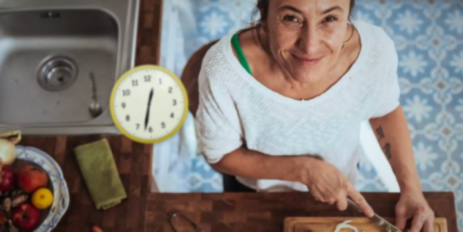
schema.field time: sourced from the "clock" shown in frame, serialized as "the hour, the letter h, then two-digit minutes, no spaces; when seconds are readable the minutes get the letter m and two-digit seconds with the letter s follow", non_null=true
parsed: 12h32
